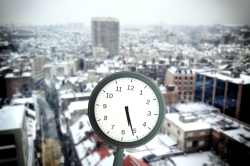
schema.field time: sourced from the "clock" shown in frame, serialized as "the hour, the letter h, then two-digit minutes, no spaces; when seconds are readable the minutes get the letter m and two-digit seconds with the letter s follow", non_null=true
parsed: 5h26
